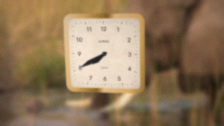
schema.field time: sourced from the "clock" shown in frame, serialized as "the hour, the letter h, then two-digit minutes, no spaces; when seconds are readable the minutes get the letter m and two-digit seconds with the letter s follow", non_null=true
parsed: 7h40
